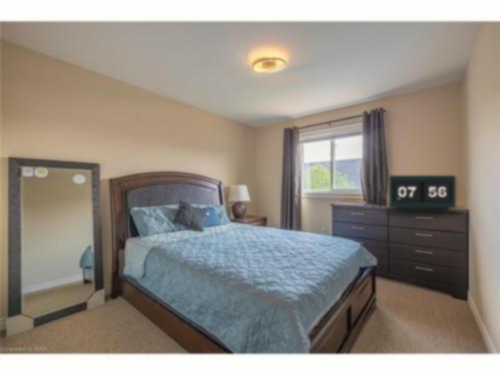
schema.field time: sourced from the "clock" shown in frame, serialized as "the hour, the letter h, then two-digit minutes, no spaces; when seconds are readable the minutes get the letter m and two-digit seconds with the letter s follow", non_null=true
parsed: 7h56
